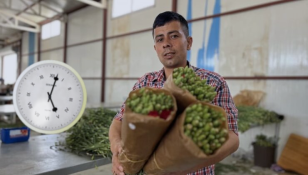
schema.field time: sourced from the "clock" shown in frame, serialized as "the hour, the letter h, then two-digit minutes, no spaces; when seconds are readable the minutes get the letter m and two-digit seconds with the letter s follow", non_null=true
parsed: 5h02
